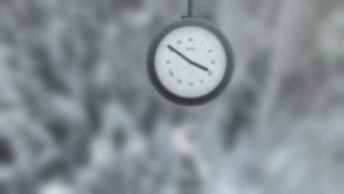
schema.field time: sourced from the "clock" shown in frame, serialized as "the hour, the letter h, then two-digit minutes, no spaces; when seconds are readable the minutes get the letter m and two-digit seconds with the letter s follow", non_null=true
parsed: 3h51
